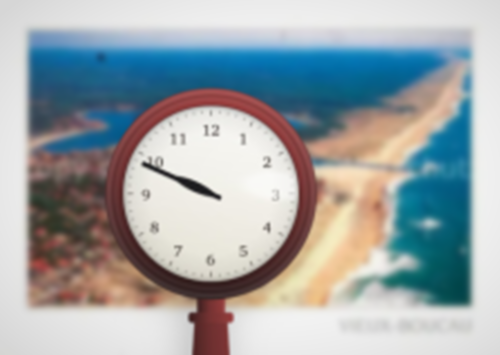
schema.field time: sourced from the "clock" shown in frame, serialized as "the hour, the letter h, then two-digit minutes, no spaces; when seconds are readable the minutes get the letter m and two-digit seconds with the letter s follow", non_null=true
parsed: 9h49
